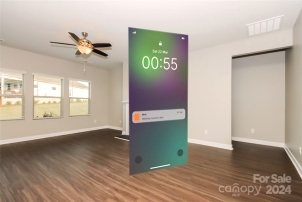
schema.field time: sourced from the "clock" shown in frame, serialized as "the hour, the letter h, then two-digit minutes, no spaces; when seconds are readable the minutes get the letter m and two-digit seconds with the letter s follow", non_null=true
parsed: 0h55
